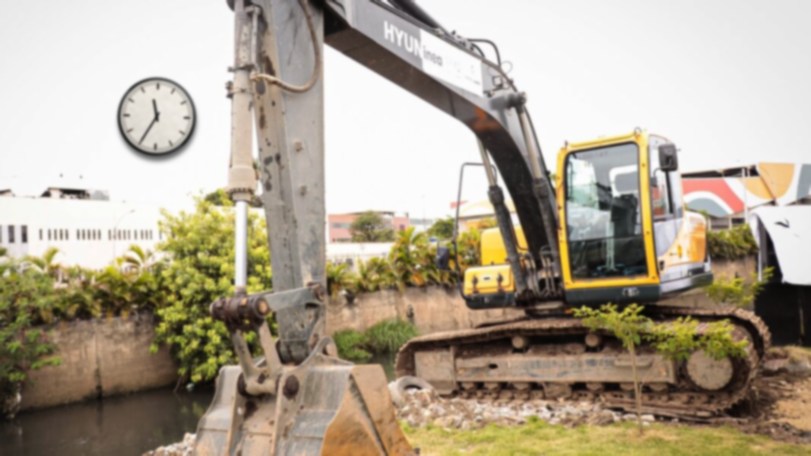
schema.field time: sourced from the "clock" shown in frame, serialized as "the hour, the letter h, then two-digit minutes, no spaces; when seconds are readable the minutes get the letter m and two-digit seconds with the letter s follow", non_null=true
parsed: 11h35
